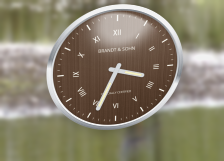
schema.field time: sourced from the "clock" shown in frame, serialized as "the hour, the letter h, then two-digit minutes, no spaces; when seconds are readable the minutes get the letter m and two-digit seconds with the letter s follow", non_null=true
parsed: 3h34
